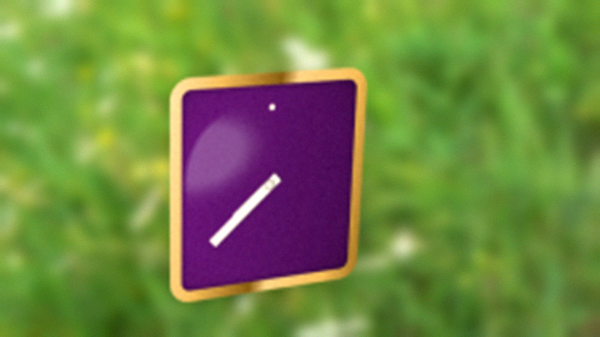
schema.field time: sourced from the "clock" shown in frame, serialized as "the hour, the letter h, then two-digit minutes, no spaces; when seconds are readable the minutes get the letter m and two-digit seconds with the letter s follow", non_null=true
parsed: 7h38
